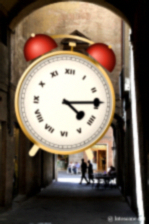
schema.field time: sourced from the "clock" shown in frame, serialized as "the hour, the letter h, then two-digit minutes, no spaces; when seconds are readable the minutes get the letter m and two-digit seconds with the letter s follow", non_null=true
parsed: 4h14
